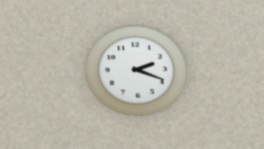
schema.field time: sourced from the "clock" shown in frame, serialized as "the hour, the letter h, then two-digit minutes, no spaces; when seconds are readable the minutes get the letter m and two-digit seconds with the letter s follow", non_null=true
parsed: 2h19
